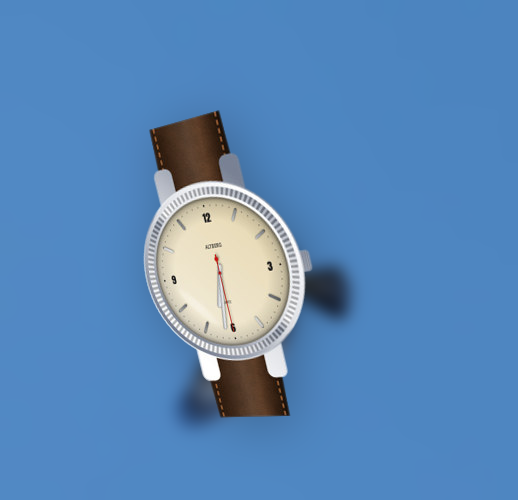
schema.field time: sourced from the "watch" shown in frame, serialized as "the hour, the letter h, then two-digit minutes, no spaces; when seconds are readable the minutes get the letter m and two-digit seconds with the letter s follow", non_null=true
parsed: 6h31m30s
